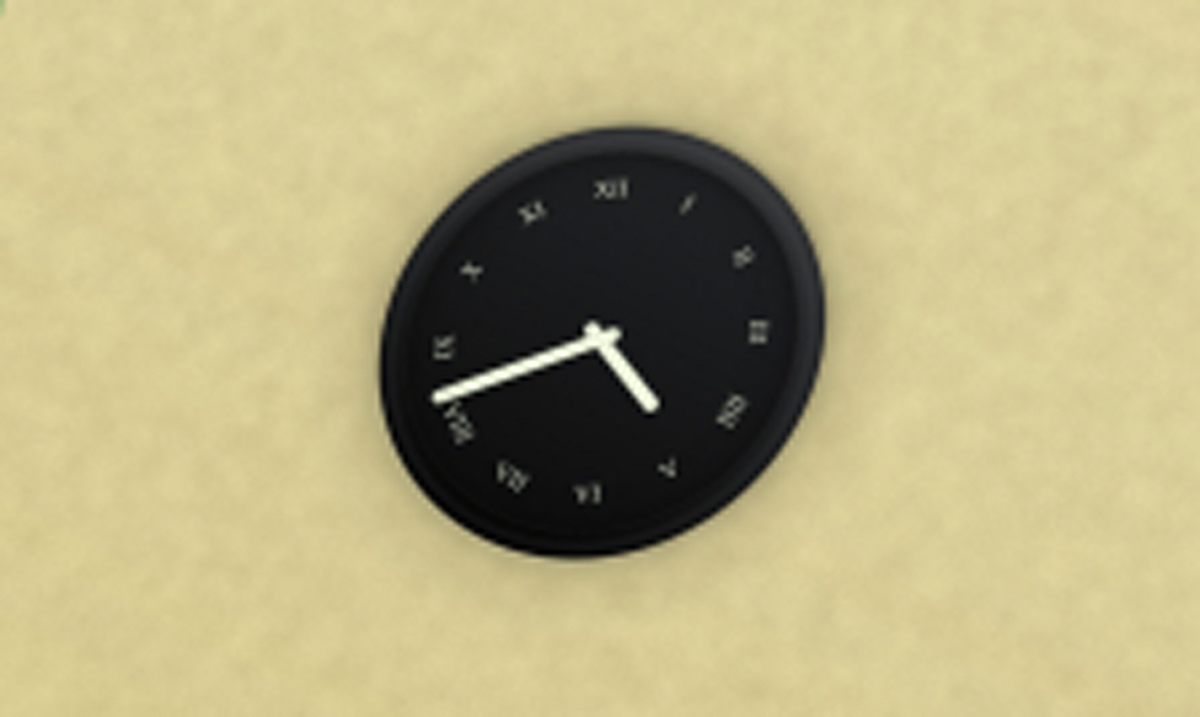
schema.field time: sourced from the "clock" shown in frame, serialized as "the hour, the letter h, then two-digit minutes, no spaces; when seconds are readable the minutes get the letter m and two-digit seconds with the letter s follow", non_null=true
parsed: 4h42
